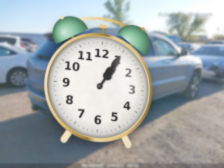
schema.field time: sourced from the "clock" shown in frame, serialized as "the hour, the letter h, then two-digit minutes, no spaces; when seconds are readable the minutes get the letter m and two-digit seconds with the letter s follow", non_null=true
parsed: 1h05
